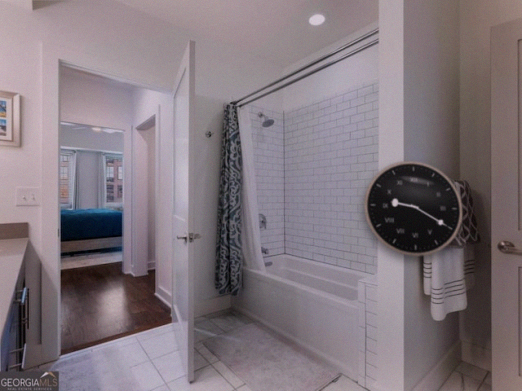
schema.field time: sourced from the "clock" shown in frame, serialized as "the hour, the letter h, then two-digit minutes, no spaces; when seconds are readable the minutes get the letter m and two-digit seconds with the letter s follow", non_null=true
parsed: 9h20
